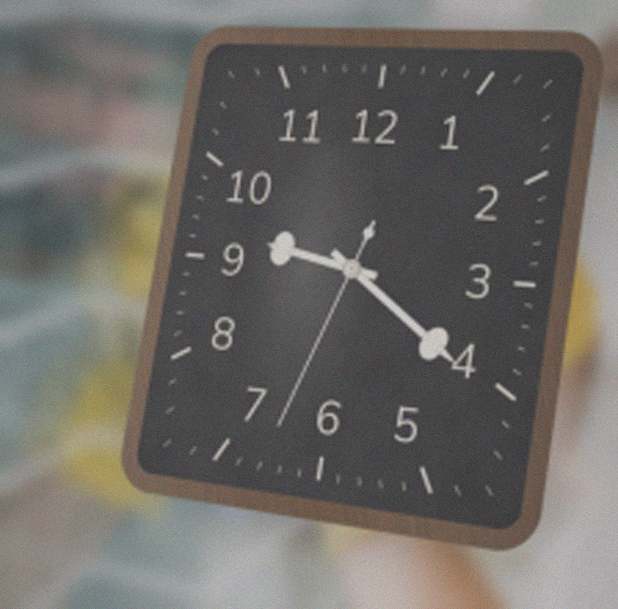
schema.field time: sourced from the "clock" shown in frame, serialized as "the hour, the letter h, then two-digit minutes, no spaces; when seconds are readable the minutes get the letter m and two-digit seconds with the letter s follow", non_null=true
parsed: 9h20m33s
